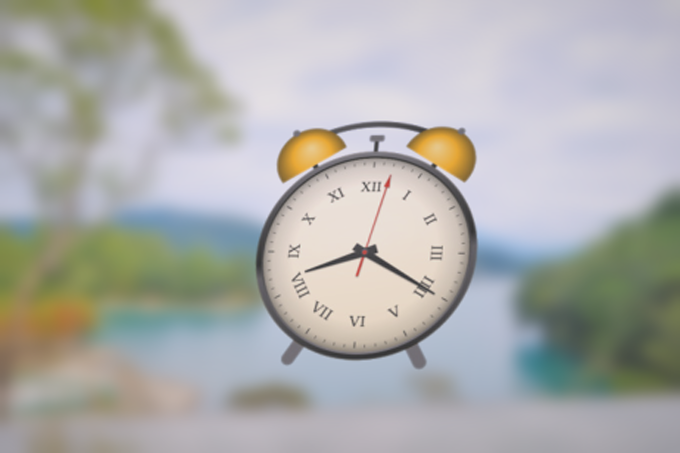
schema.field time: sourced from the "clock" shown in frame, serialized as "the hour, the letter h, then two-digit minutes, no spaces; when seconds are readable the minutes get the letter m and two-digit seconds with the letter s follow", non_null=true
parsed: 8h20m02s
